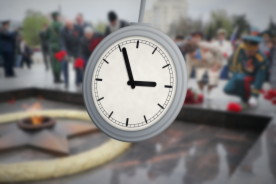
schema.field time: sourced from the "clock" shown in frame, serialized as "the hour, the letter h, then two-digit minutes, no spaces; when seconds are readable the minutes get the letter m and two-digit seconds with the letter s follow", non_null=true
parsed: 2h56
